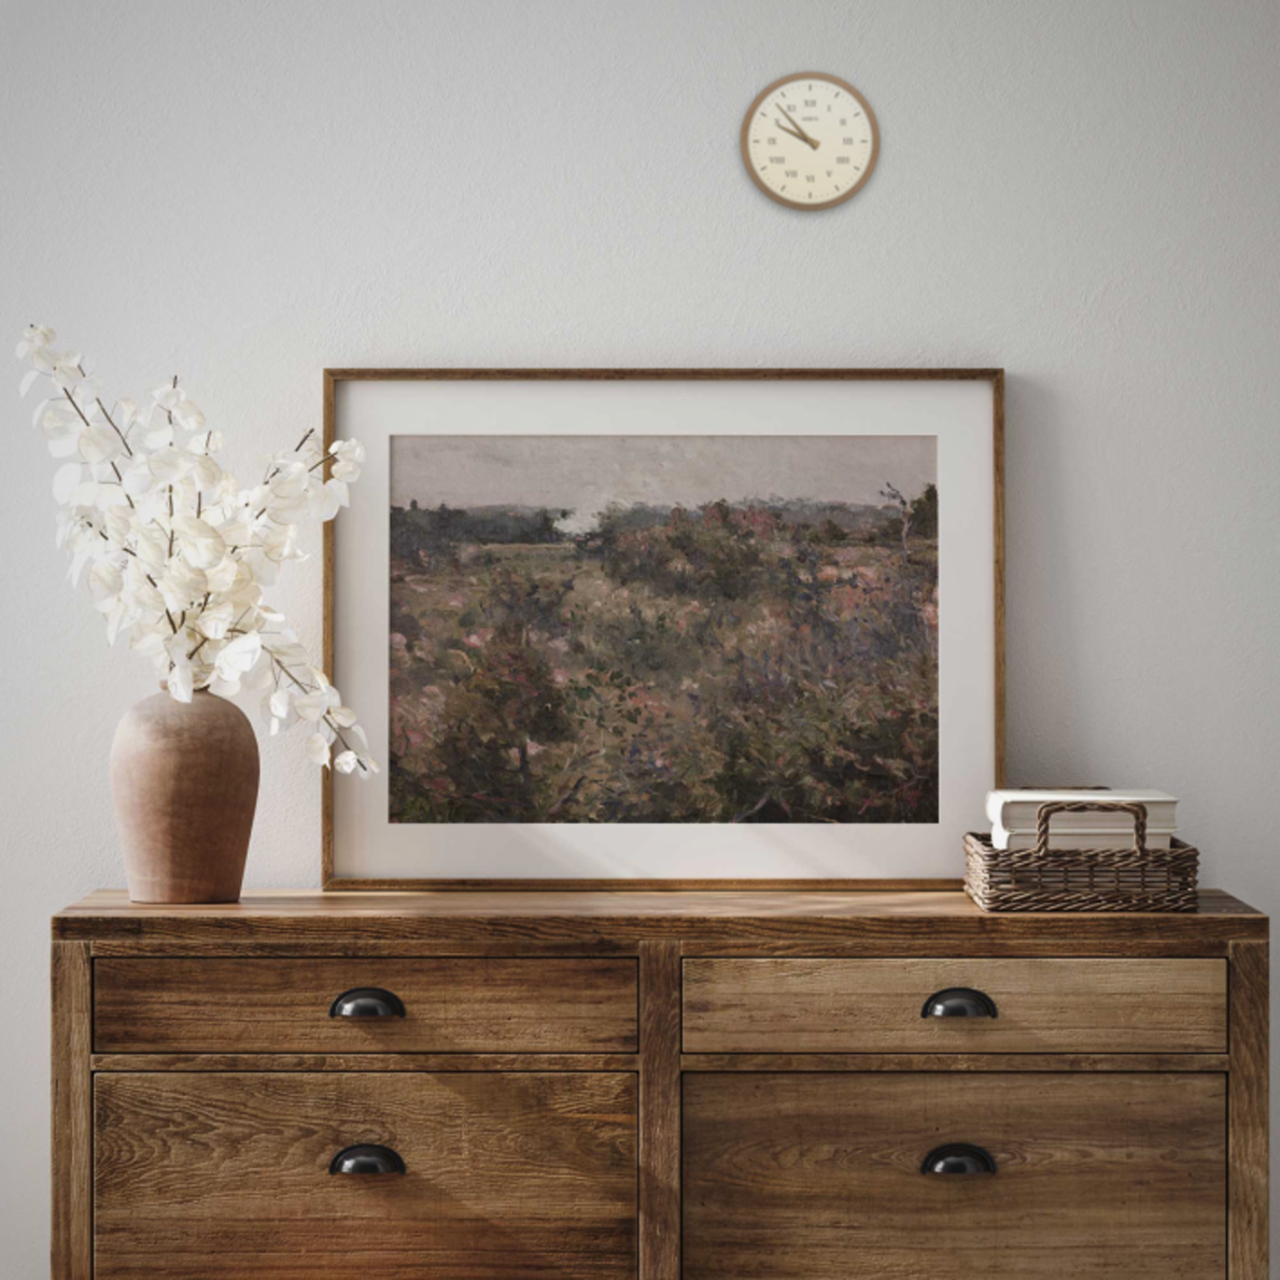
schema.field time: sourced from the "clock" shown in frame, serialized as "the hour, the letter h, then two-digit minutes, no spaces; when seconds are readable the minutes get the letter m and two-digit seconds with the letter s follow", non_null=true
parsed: 9h53
